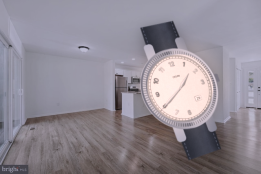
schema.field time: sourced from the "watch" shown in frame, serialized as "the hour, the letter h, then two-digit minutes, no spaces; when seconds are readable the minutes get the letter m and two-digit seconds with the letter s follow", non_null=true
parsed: 1h40
